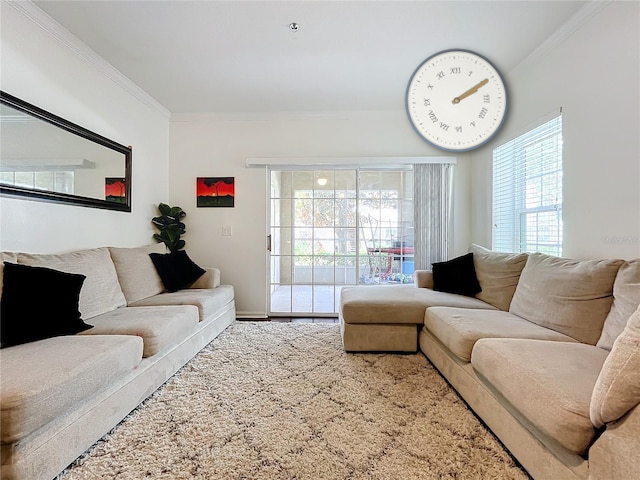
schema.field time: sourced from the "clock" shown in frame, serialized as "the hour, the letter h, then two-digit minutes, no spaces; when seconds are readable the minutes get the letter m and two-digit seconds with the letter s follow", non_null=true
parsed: 2h10
